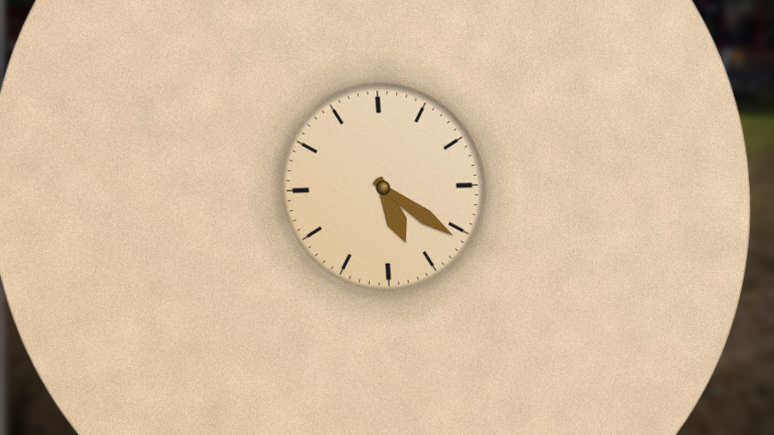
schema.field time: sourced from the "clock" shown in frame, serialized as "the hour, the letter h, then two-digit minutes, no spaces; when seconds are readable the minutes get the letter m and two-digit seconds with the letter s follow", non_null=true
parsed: 5h21
